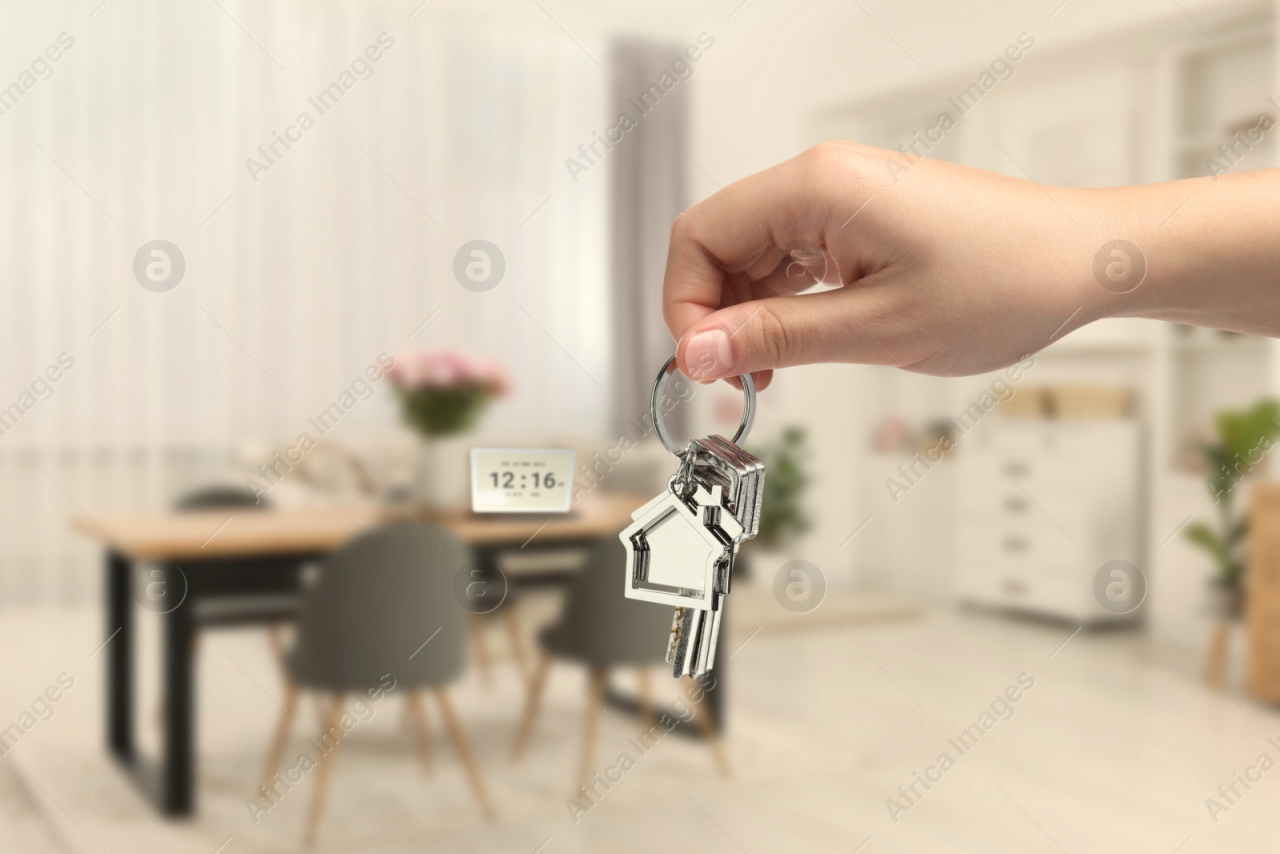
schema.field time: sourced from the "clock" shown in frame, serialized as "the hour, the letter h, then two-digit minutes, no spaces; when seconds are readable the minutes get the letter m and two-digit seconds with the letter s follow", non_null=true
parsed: 12h16
